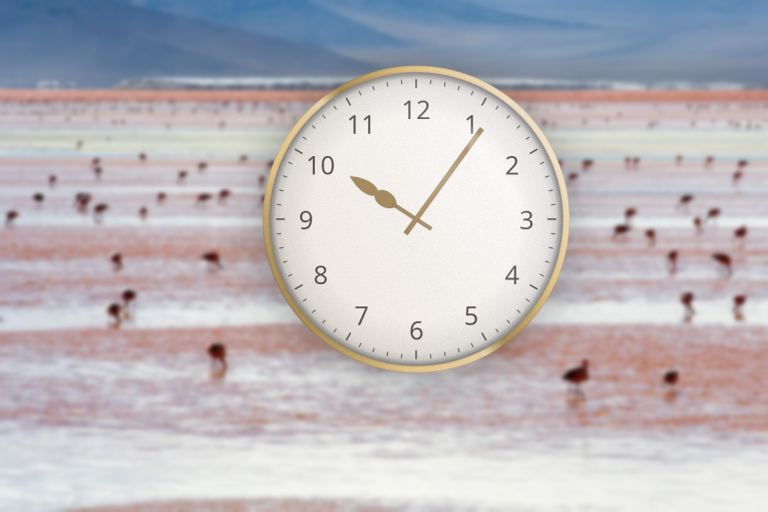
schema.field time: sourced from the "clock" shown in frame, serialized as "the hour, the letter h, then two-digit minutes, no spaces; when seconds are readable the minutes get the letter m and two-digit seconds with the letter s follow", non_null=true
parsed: 10h06
